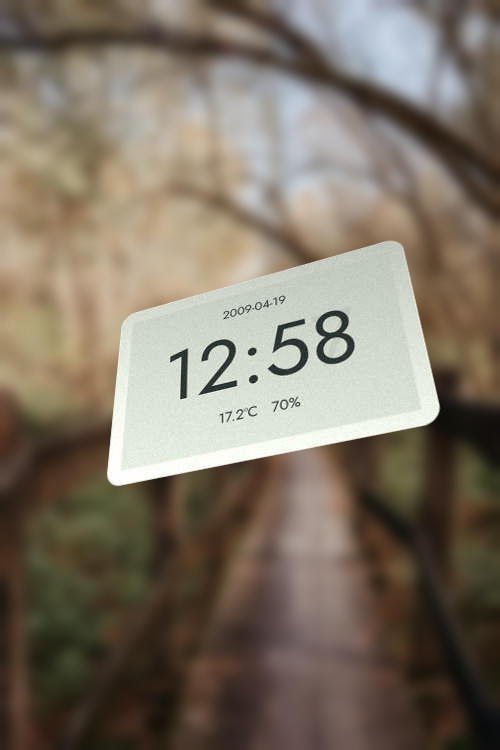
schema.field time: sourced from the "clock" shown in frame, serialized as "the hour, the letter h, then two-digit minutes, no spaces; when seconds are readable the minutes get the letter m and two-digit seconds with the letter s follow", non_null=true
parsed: 12h58
